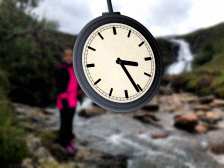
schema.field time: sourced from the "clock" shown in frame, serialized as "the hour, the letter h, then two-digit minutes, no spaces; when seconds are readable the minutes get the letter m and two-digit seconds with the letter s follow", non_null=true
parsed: 3h26
